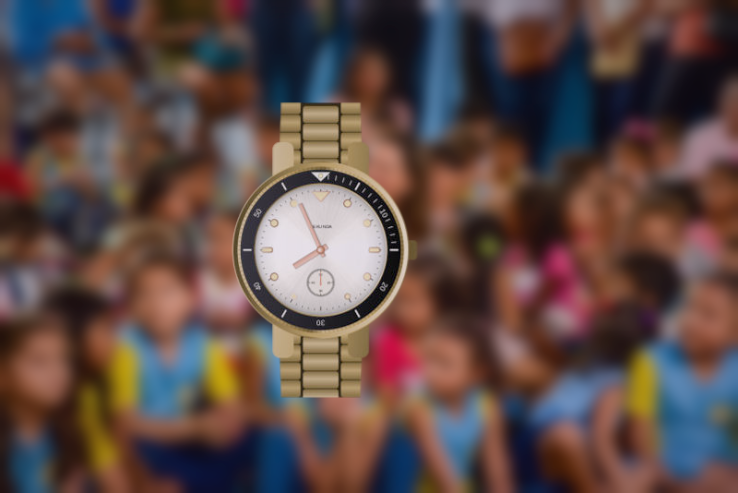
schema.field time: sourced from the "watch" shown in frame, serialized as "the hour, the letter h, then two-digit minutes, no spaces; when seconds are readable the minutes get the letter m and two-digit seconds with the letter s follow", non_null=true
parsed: 7h56
